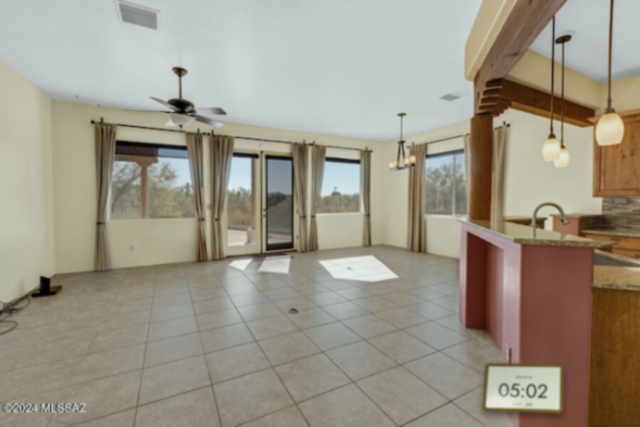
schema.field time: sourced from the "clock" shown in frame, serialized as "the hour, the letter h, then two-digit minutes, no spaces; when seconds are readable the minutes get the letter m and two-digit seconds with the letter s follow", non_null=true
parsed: 5h02
